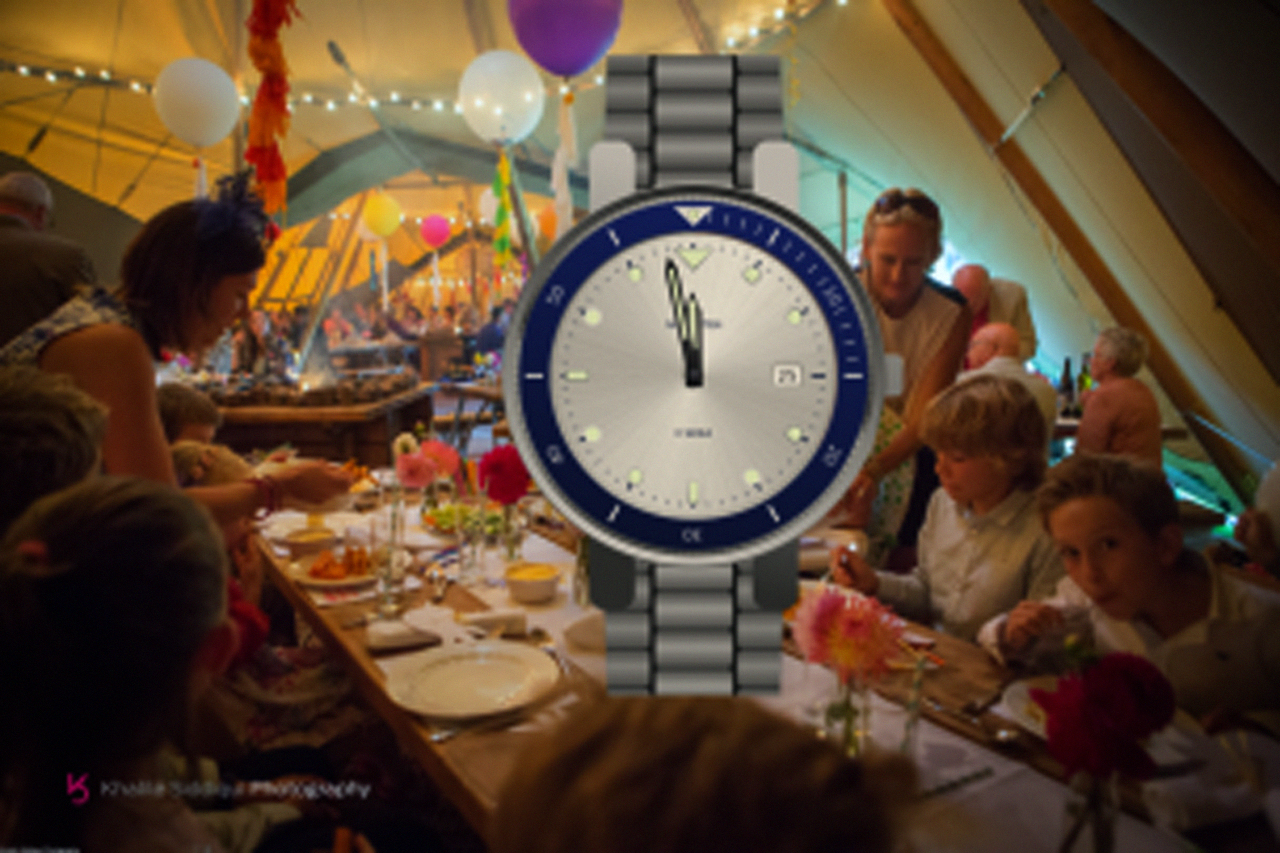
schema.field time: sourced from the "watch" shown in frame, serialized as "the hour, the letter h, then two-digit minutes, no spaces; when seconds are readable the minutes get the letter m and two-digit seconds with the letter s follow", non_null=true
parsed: 11h58
